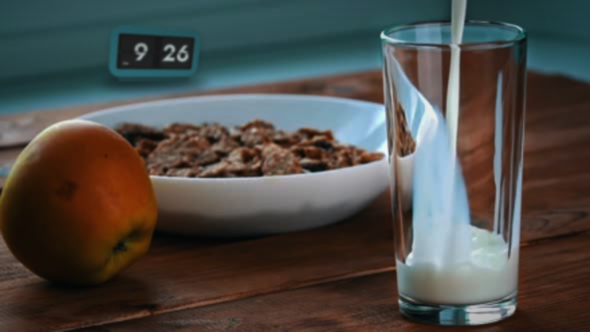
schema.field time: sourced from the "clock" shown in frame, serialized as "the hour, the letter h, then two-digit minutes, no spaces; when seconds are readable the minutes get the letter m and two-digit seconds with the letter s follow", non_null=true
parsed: 9h26
